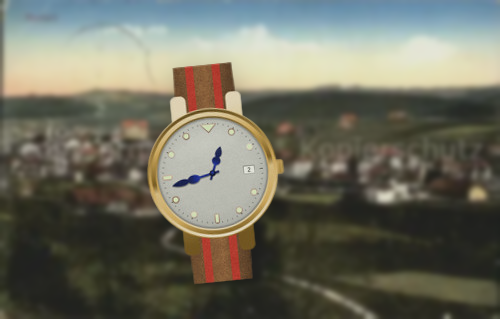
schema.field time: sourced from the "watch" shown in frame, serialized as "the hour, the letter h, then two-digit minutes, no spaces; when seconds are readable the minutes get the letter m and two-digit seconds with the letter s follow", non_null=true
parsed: 12h43
